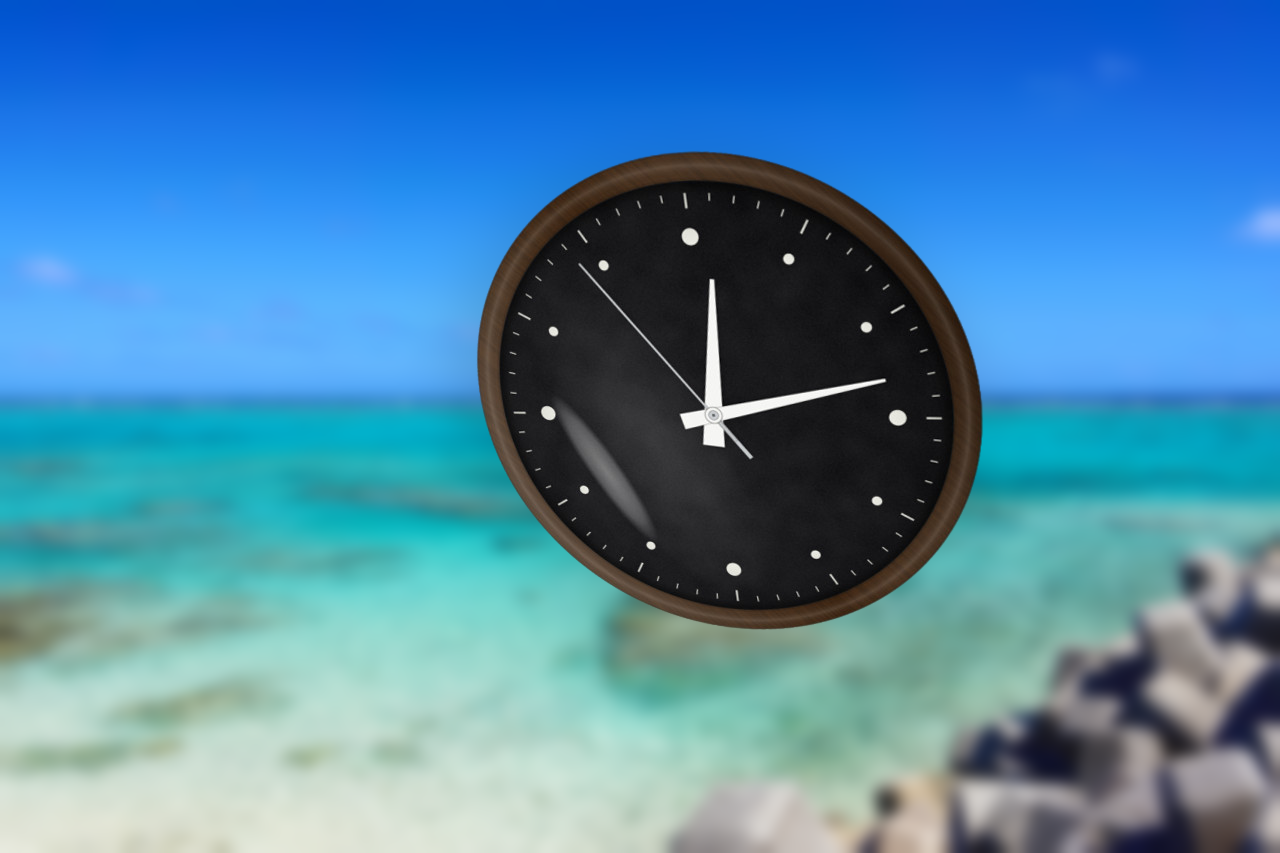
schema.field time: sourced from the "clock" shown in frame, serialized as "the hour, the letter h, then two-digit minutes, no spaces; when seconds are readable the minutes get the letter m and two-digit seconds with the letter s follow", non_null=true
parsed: 12h12m54s
